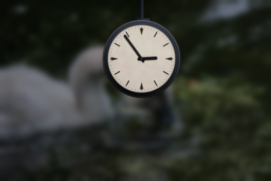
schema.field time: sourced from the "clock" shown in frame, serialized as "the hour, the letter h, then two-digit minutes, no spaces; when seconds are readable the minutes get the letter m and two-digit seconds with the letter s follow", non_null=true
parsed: 2h54
